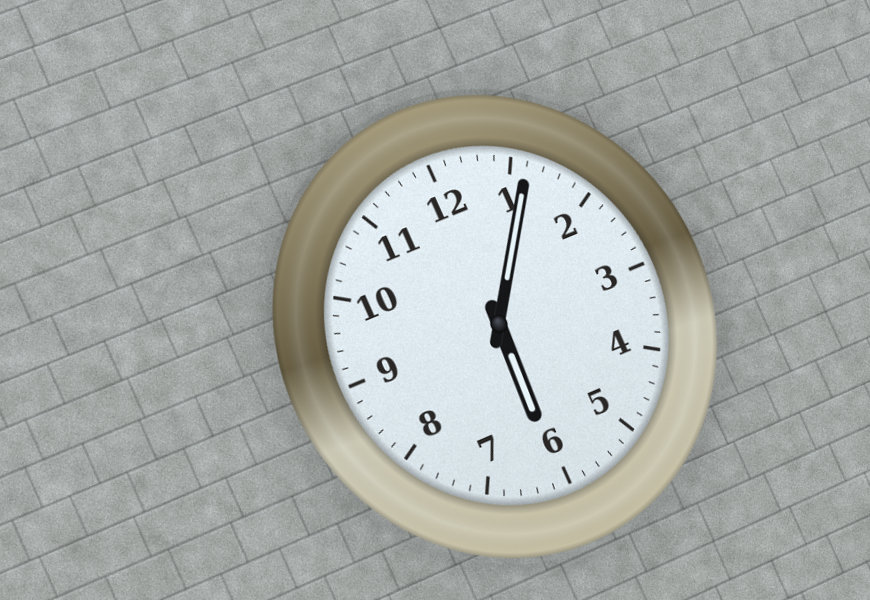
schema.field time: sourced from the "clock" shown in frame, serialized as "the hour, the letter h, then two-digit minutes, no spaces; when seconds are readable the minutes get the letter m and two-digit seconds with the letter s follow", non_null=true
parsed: 6h06
